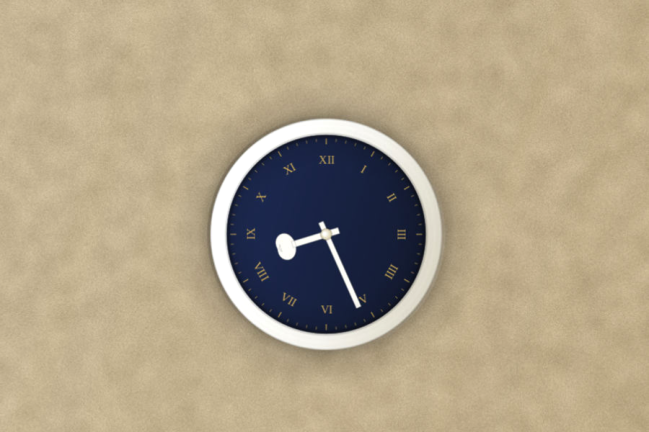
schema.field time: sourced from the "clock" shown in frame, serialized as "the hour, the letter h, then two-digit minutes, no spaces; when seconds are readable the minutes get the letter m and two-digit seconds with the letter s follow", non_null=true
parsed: 8h26
